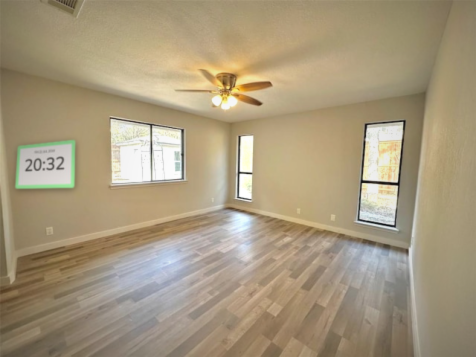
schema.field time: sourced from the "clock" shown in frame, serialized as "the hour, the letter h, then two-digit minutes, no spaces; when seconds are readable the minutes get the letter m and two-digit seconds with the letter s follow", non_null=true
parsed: 20h32
